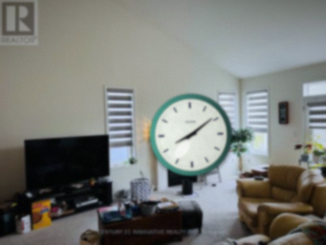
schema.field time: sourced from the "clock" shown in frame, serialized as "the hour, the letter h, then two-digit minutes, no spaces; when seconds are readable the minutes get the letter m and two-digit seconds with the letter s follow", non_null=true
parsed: 8h09
